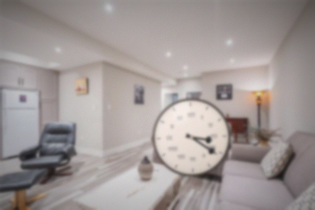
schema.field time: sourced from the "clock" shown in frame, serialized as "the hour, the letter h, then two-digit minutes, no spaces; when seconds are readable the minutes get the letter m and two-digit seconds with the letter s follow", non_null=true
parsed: 3h21
